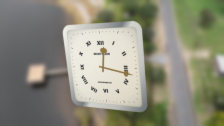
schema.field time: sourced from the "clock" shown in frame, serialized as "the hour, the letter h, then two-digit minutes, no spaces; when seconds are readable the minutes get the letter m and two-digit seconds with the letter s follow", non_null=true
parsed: 12h17
